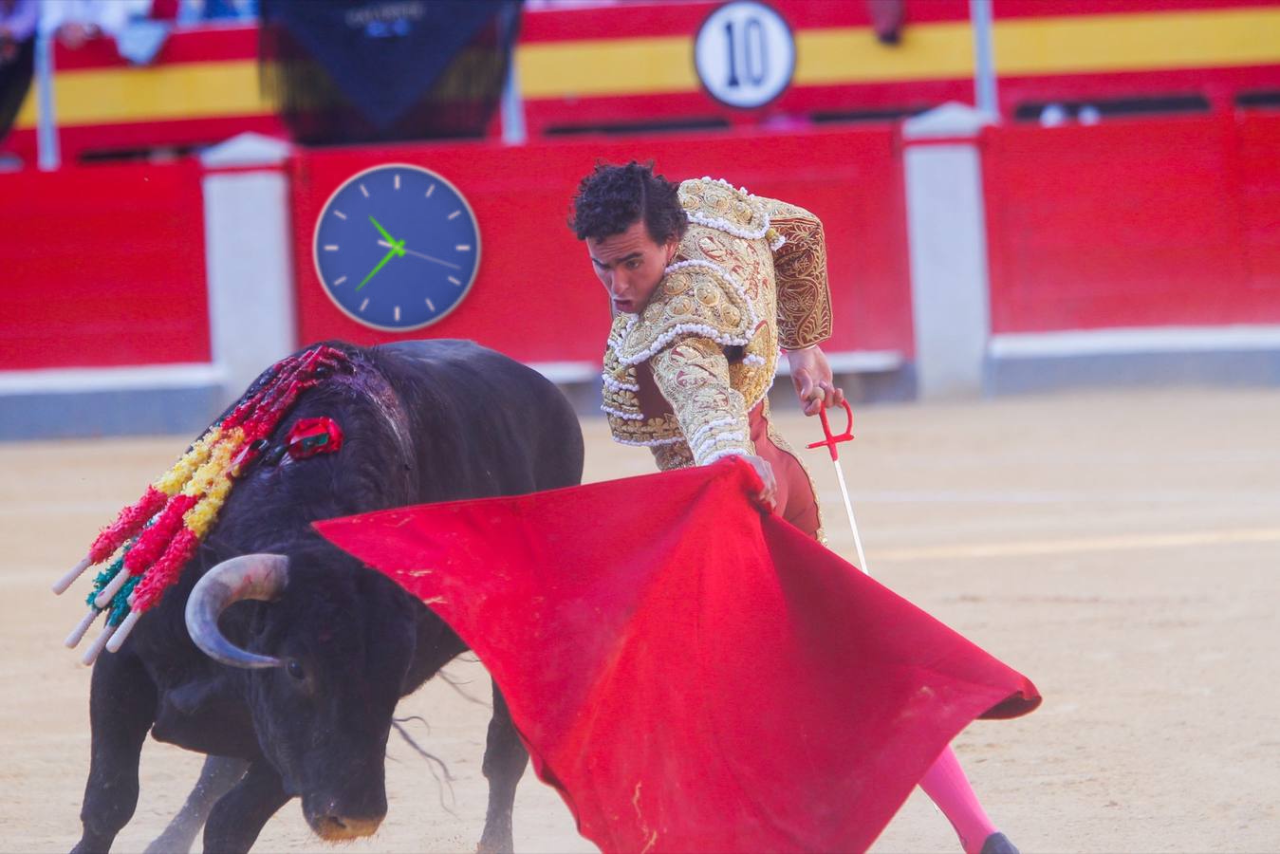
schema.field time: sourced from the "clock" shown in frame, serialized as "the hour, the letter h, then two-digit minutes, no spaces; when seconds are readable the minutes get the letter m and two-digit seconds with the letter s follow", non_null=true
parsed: 10h37m18s
